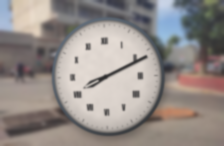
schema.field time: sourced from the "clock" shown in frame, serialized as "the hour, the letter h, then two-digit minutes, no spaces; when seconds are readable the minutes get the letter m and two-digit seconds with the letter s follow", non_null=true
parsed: 8h11
